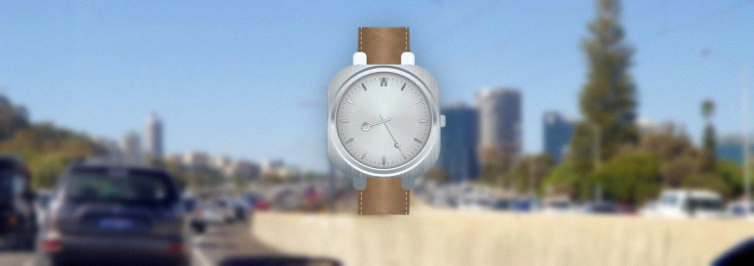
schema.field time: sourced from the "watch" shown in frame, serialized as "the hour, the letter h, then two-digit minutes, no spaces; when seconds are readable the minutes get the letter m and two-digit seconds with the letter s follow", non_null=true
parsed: 8h25
